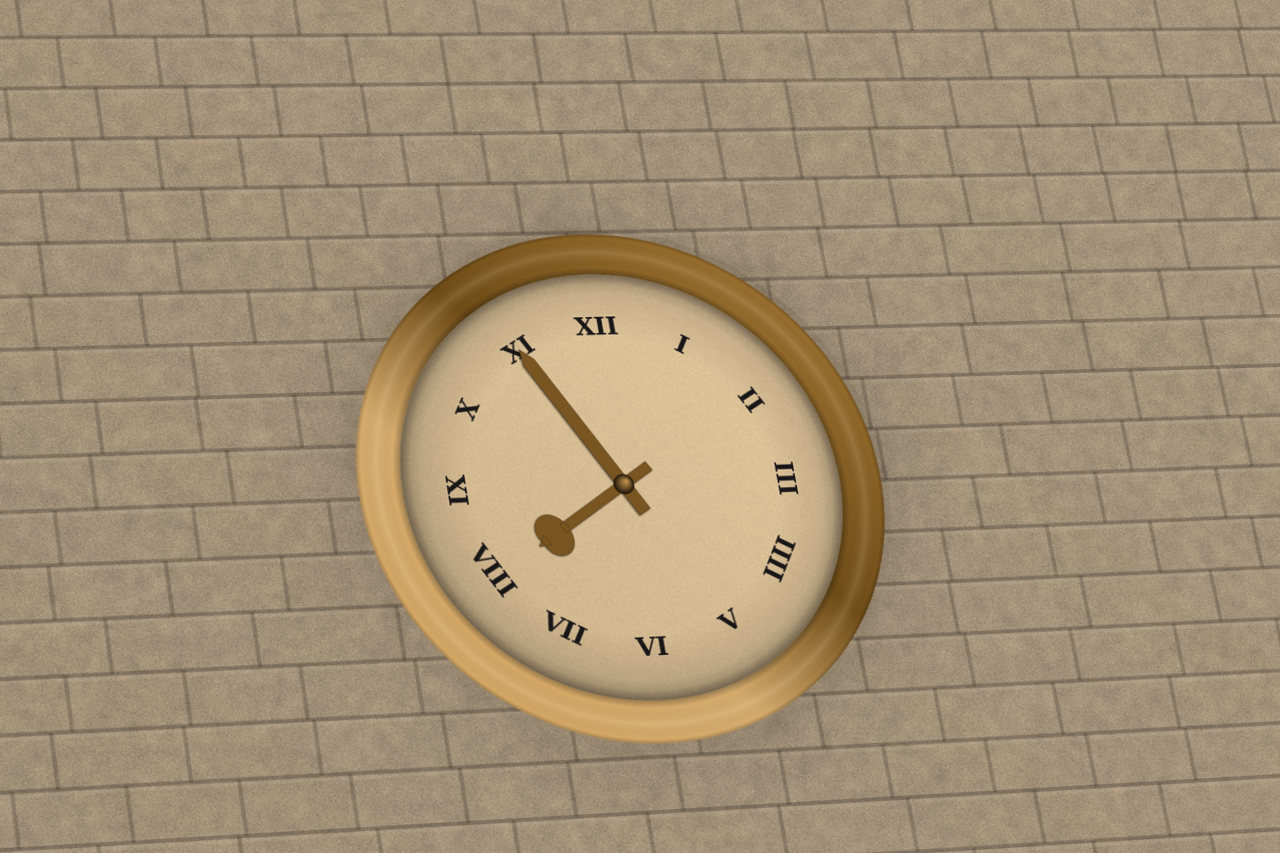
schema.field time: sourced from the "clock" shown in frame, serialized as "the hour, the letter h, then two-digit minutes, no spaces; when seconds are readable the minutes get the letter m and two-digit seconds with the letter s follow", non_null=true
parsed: 7h55
